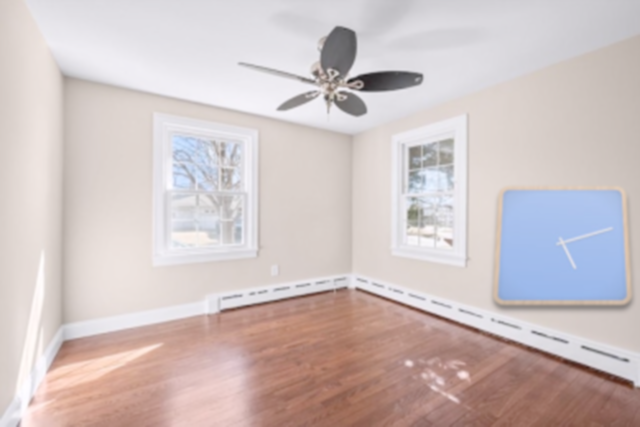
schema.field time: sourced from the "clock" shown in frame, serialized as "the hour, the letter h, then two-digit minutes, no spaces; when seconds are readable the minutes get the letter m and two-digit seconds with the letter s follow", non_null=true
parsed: 5h12
